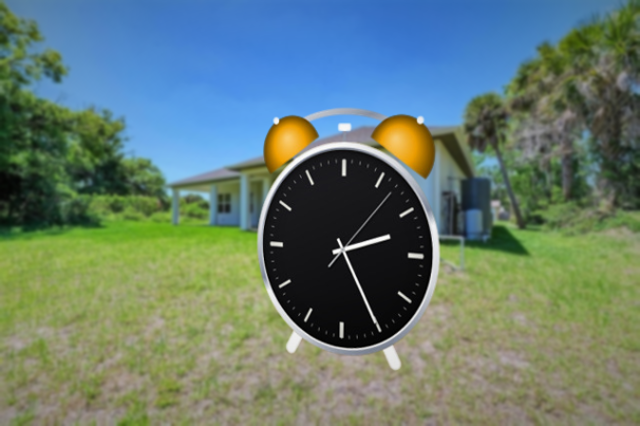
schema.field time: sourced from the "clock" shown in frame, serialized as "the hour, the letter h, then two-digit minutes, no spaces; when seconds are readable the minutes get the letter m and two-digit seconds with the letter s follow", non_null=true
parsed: 2h25m07s
